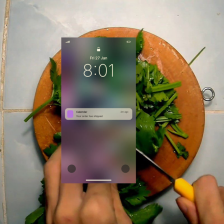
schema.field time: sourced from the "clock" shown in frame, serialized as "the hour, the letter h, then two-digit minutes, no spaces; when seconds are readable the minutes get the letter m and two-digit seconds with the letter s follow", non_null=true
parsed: 8h01
